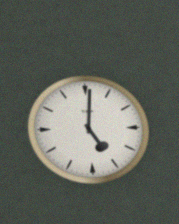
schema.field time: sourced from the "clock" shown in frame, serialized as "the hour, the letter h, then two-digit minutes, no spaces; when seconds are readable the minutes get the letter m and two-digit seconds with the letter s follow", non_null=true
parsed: 5h01
